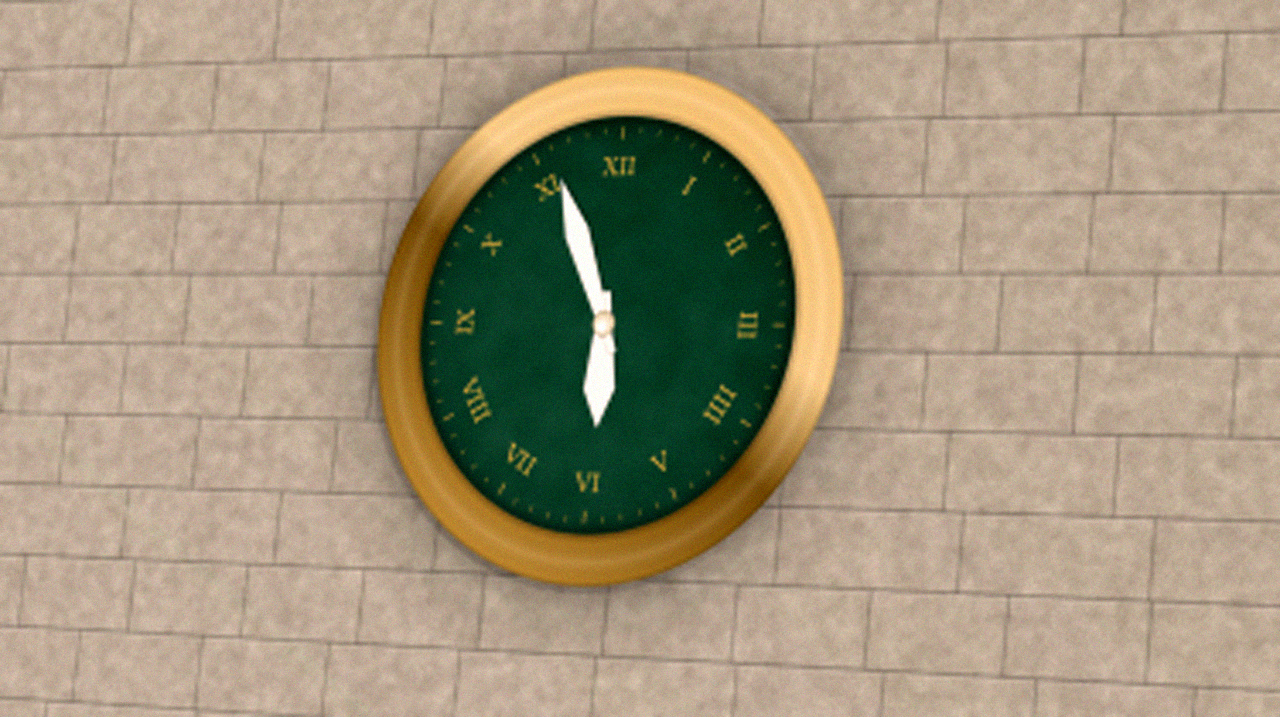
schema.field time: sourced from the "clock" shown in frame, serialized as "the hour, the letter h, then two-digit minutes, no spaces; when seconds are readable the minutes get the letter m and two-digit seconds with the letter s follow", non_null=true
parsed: 5h56
